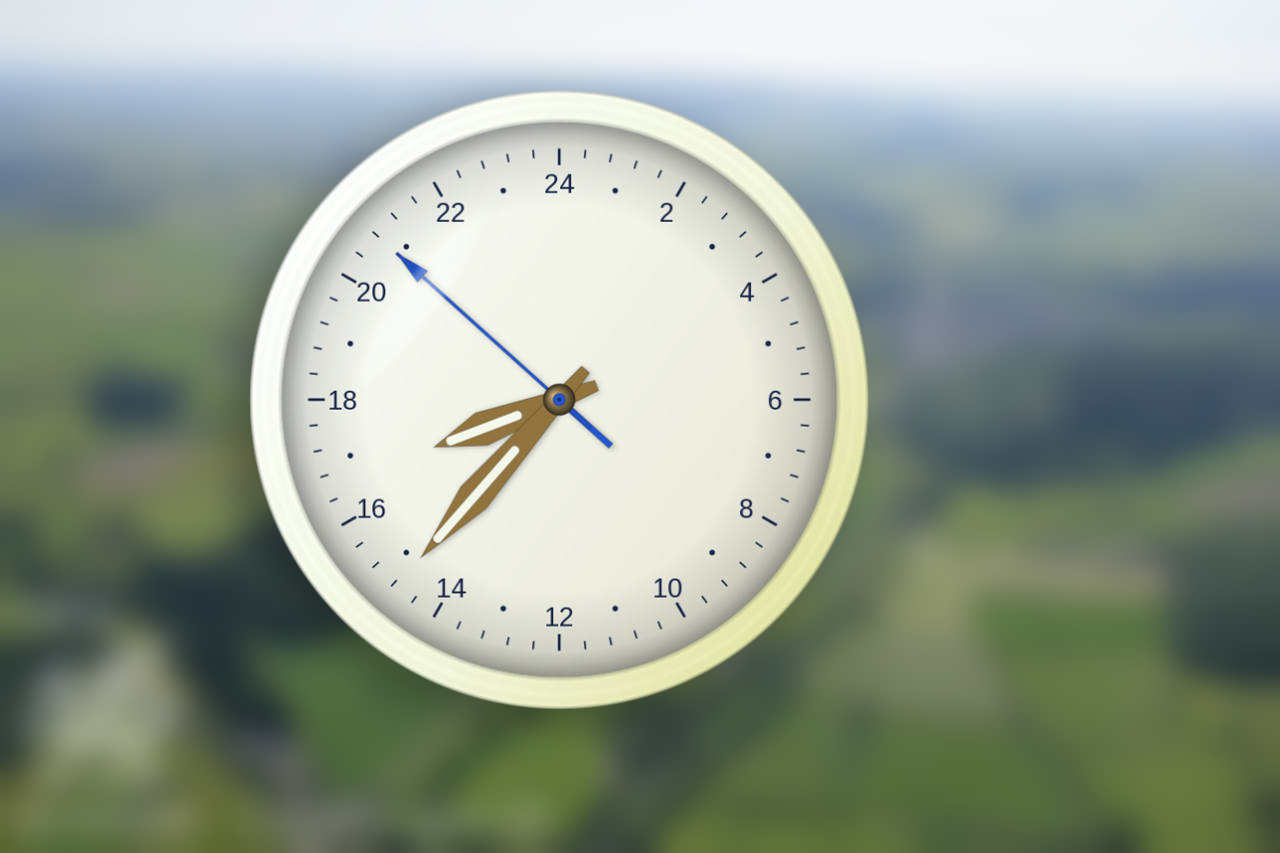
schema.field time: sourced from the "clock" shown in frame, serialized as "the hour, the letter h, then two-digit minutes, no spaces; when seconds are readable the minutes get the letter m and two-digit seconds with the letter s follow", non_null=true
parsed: 16h36m52s
